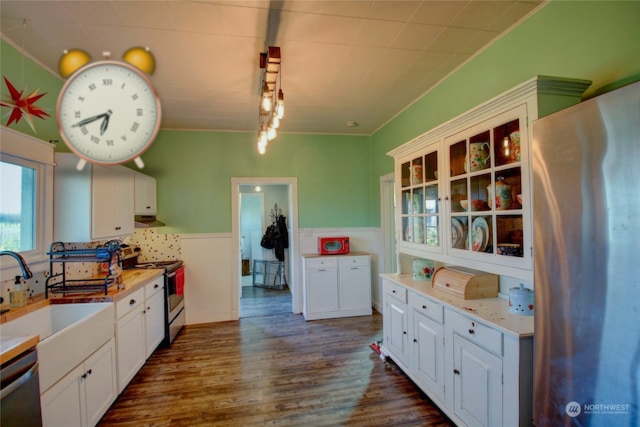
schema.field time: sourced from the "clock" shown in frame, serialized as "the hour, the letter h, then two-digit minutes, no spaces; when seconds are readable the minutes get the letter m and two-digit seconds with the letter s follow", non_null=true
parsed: 6h42
